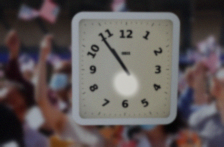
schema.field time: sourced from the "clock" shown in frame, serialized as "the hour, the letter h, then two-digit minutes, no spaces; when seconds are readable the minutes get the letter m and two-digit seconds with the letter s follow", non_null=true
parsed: 10h54
